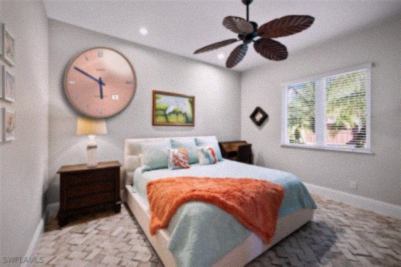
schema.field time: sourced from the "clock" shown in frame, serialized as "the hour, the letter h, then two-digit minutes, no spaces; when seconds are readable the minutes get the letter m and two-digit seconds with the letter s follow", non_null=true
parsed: 5h50
